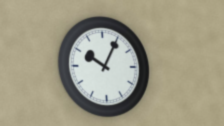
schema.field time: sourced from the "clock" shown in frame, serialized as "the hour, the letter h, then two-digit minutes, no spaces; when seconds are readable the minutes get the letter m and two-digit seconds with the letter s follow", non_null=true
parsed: 10h05
